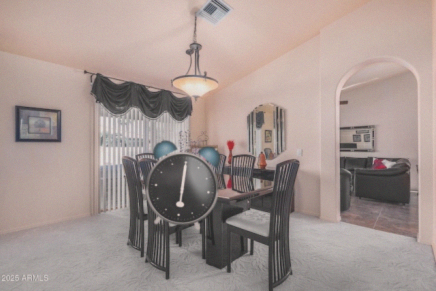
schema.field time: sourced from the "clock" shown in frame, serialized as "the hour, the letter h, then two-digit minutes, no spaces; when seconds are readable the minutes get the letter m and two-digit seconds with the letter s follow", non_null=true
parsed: 6h00
